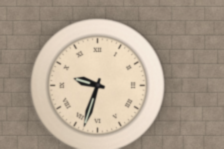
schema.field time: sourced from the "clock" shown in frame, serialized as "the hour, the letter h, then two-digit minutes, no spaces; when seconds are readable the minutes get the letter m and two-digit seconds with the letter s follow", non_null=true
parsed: 9h33
